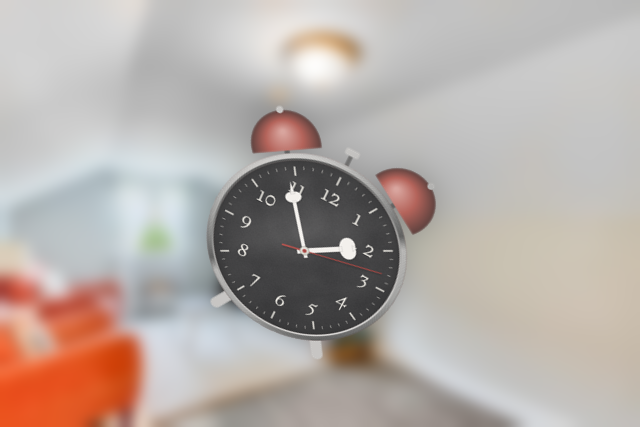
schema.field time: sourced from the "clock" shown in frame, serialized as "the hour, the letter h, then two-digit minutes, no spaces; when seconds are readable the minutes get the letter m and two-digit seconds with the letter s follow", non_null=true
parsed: 1h54m13s
